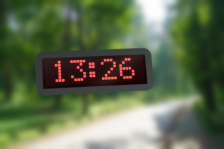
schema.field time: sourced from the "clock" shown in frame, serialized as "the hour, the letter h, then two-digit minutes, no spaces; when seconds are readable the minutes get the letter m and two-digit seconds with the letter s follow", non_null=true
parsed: 13h26
